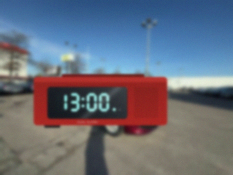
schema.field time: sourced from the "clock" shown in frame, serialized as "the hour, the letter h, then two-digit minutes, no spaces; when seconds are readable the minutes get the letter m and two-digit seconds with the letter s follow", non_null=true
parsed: 13h00
